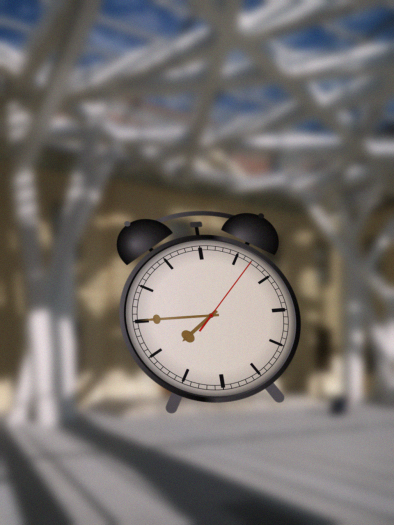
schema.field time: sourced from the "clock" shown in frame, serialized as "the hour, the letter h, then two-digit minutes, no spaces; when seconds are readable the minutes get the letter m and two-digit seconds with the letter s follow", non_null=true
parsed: 7h45m07s
